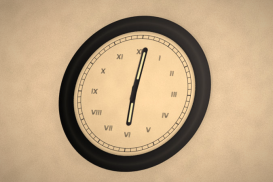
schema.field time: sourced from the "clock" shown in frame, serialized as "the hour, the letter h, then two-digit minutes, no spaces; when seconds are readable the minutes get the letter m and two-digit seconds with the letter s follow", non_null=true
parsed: 6h01
